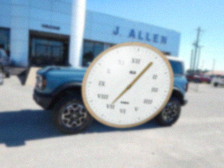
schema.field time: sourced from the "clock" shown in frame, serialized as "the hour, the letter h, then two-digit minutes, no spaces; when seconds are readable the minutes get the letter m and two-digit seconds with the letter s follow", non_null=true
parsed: 7h05
